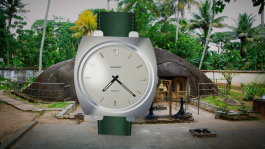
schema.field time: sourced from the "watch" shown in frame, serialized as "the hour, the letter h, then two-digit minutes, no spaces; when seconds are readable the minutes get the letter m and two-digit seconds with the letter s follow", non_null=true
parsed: 7h22
